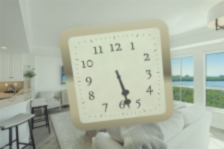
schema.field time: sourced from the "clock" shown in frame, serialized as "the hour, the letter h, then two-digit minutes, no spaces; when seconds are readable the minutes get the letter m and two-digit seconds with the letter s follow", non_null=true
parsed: 5h28
